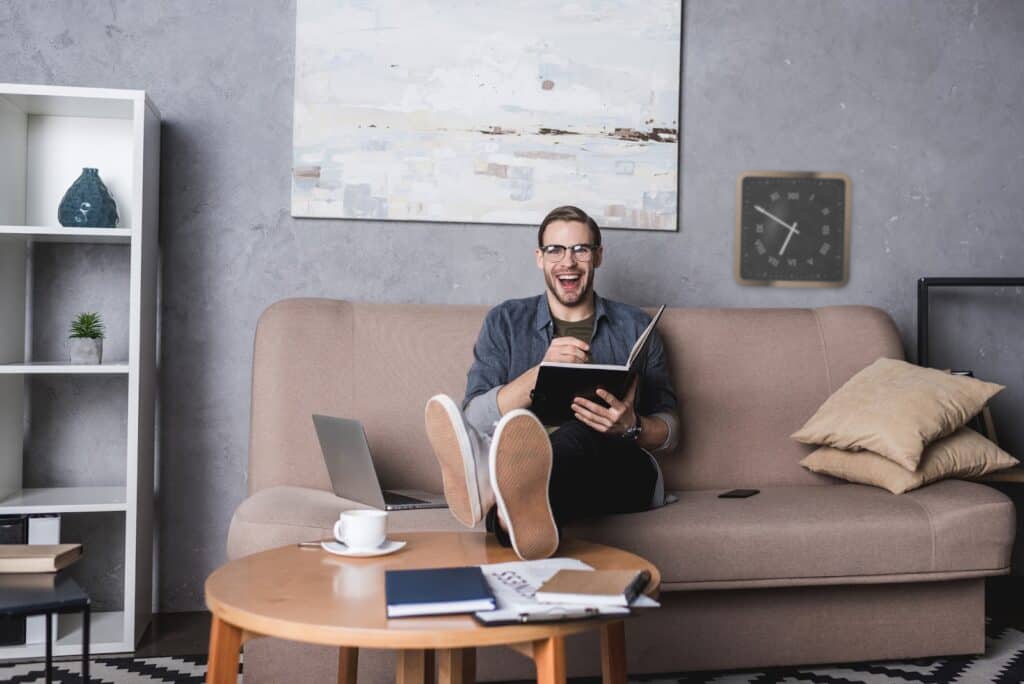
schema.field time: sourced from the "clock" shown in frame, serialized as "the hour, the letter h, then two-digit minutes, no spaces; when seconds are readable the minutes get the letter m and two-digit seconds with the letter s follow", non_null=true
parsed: 6h50
